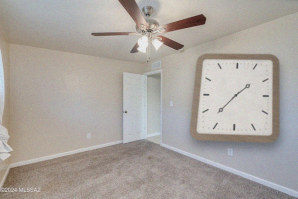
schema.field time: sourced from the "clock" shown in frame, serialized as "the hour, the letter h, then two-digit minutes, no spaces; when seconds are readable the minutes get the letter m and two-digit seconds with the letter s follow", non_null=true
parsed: 1h37
